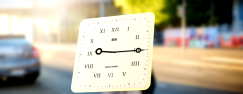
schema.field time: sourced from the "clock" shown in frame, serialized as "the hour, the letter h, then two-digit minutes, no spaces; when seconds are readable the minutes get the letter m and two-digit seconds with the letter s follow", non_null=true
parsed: 9h15
